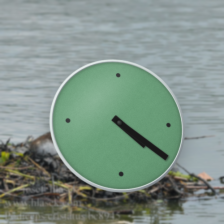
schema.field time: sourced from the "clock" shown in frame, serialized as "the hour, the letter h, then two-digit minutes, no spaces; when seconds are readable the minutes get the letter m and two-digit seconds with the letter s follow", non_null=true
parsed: 4h21
